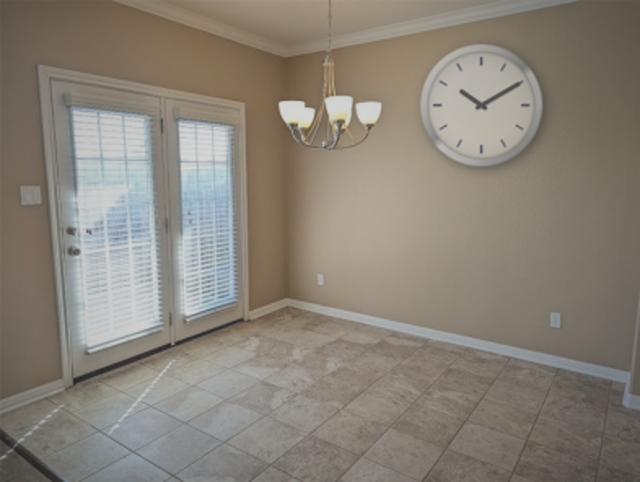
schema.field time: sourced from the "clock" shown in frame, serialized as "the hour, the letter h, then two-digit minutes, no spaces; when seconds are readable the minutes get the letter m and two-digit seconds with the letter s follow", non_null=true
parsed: 10h10
